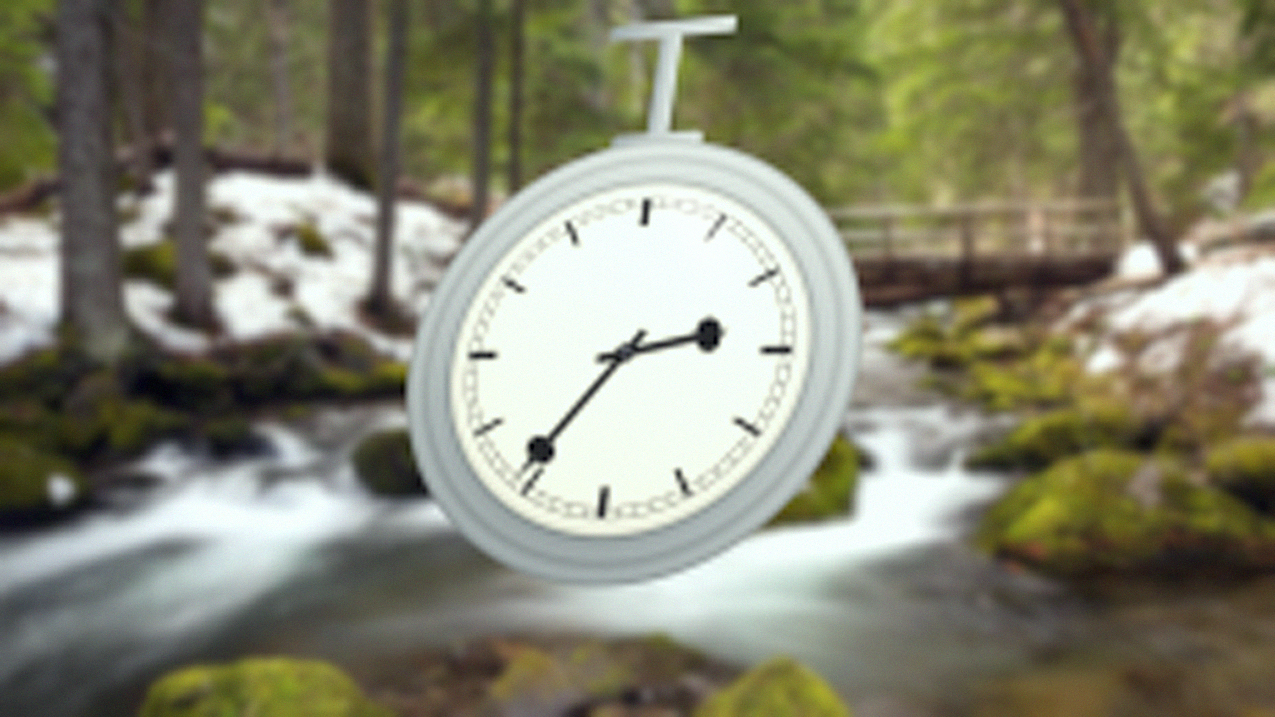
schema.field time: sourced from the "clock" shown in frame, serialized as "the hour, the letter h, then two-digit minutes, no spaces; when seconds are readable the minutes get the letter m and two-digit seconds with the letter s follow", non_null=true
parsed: 2h36
